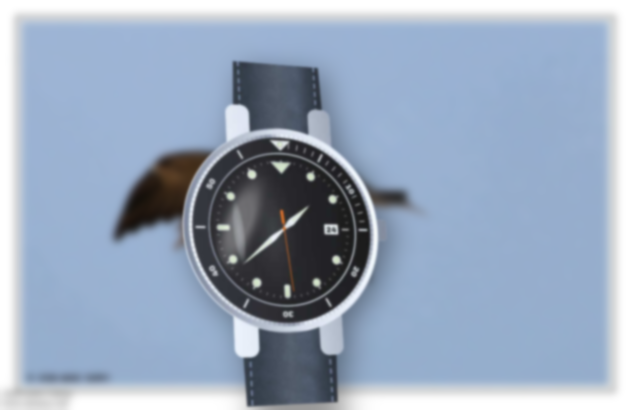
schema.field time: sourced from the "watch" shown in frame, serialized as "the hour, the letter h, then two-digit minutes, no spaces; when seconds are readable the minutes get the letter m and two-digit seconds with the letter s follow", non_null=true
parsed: 1h38m29s
